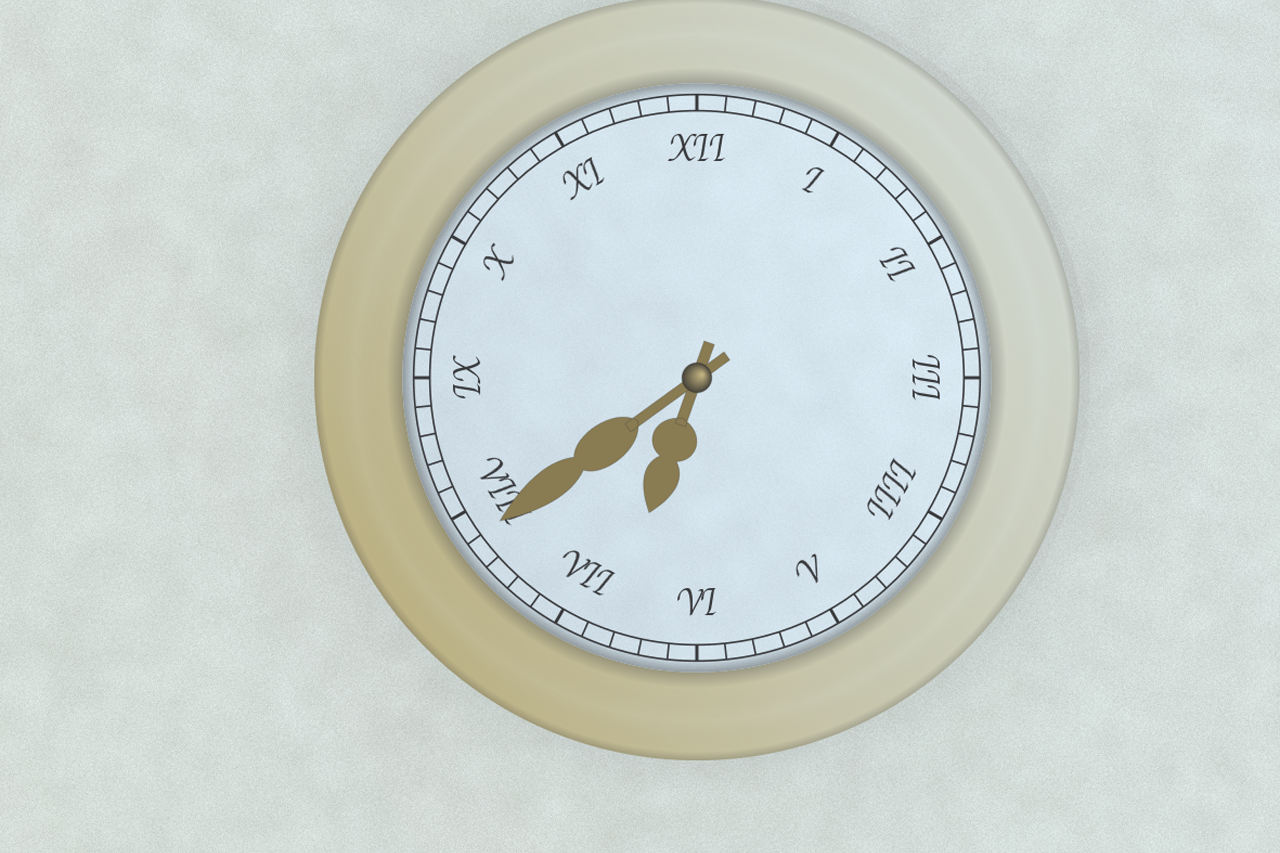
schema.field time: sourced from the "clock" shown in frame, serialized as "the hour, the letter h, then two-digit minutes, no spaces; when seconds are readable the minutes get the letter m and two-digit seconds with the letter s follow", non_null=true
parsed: 6h39
